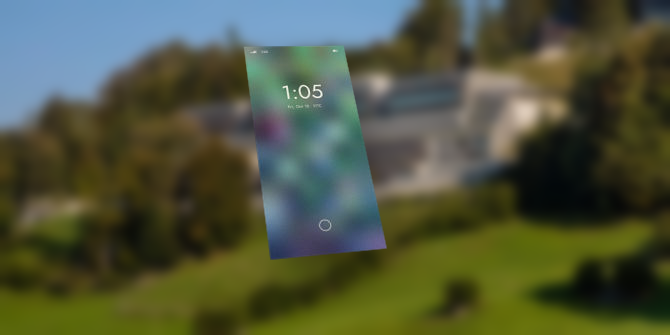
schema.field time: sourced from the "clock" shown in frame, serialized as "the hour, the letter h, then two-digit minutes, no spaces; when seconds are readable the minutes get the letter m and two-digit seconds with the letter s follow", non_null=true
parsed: 1h05
